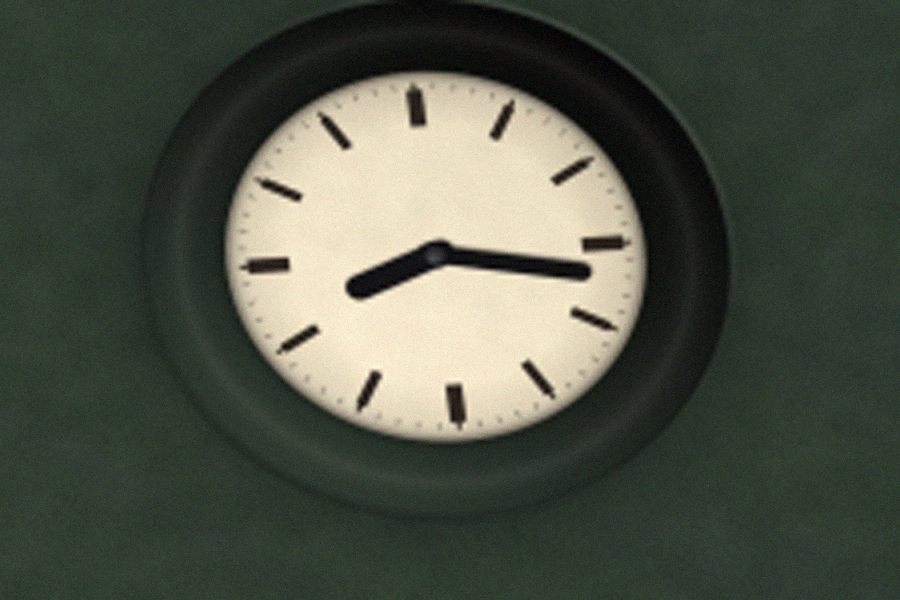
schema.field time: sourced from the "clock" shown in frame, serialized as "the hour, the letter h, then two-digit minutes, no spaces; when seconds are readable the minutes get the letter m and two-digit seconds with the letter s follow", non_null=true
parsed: 8h17
